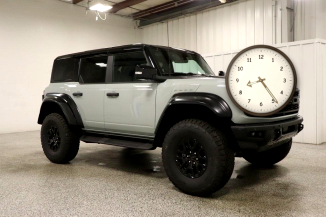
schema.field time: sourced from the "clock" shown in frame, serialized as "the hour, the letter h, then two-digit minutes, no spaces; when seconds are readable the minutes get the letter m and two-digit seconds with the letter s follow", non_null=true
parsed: 8h24
